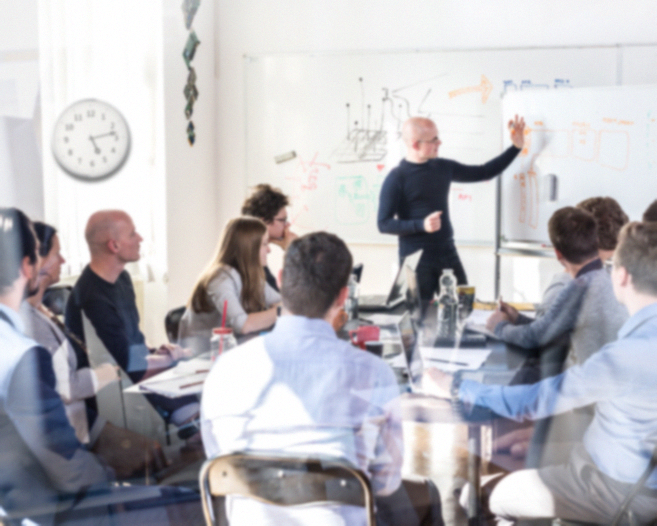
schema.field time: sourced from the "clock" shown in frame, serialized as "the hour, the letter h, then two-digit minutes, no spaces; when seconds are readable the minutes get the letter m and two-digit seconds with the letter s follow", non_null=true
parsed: 5h13
